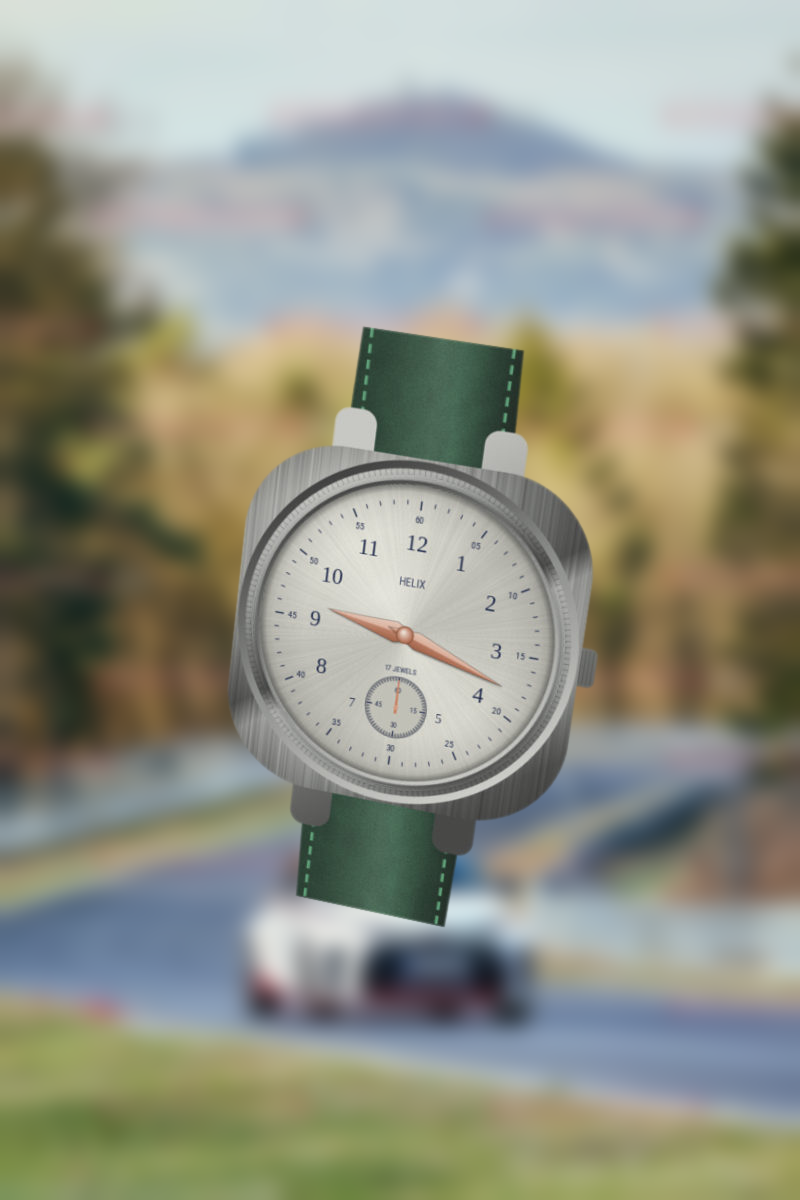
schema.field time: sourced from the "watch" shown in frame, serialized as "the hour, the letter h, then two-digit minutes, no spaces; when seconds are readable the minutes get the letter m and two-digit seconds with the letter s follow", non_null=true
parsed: 9h18
